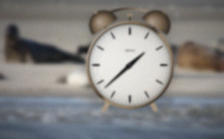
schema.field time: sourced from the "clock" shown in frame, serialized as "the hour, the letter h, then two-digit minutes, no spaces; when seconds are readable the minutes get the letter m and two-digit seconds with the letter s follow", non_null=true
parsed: 1h38
